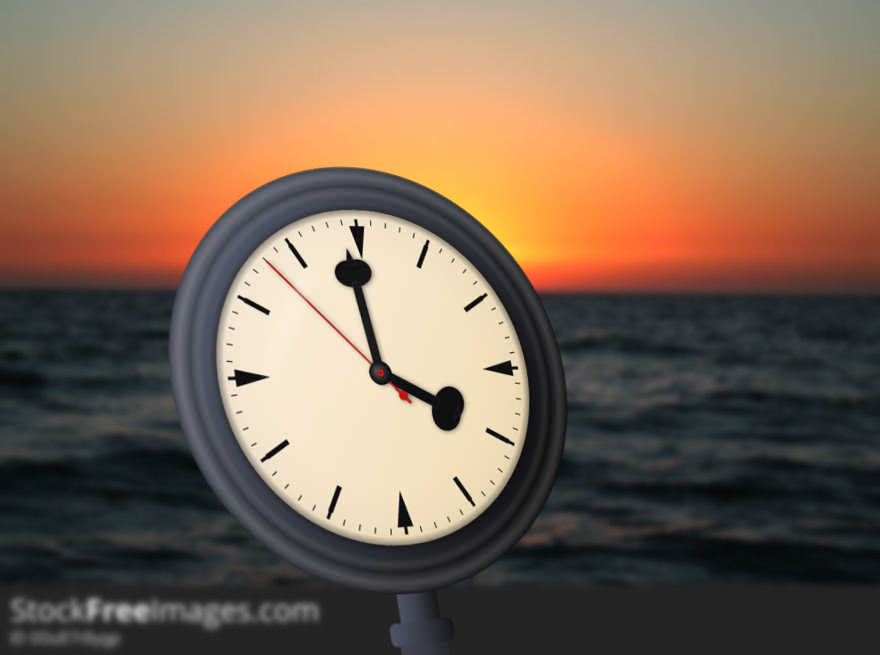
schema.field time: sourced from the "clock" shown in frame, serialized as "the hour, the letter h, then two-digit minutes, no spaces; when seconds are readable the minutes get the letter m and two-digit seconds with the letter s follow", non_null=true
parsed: 3h58m53s
